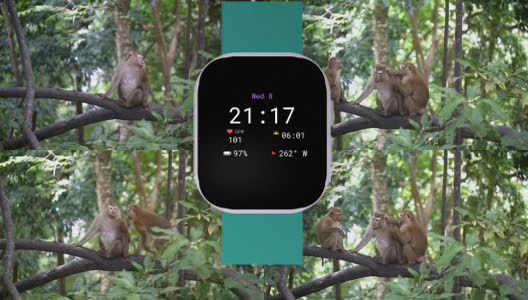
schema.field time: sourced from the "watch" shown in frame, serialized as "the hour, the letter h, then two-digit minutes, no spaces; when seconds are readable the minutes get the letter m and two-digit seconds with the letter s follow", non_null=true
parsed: 21h17
